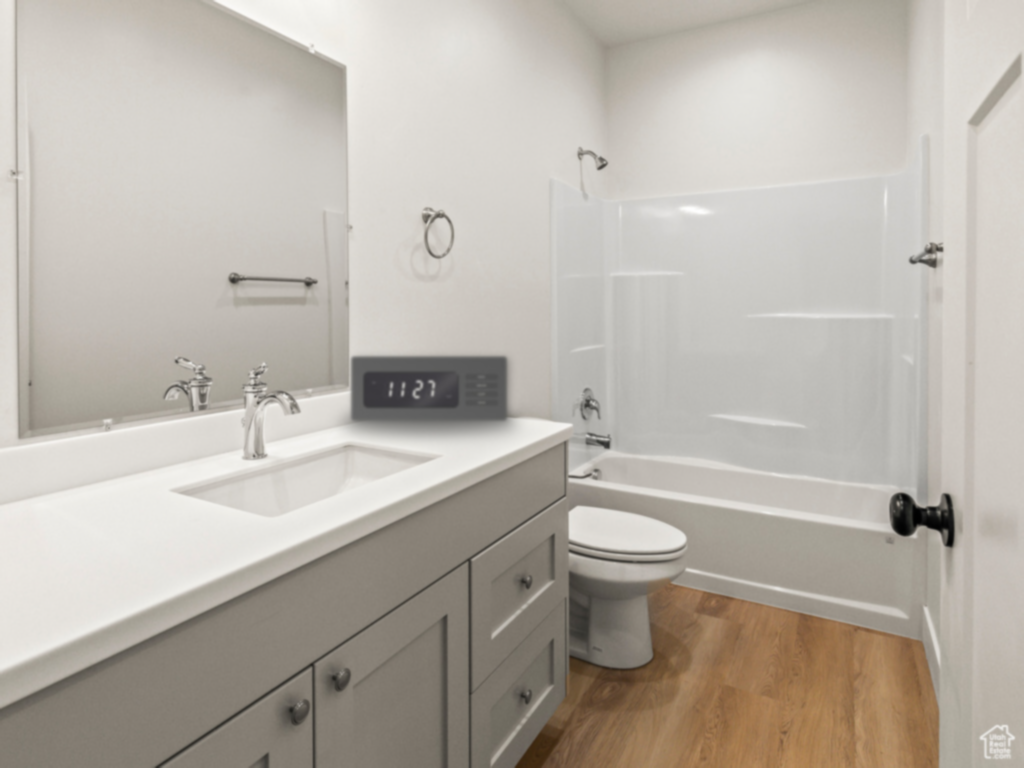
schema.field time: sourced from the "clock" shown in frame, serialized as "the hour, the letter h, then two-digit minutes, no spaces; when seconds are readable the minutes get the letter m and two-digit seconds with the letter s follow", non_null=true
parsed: 11h27
